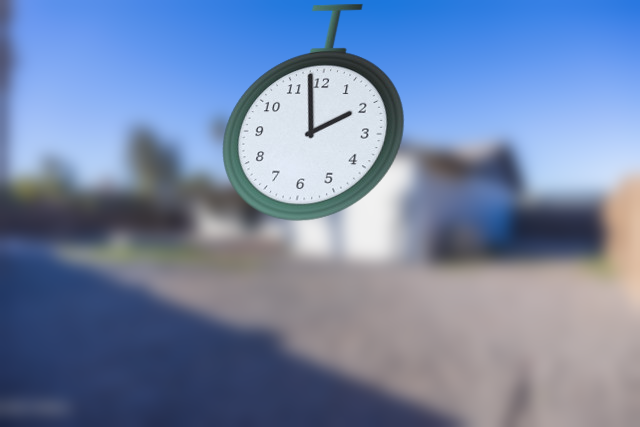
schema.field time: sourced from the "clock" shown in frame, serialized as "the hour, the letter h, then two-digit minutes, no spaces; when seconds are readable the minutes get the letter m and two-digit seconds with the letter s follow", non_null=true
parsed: 1h58
